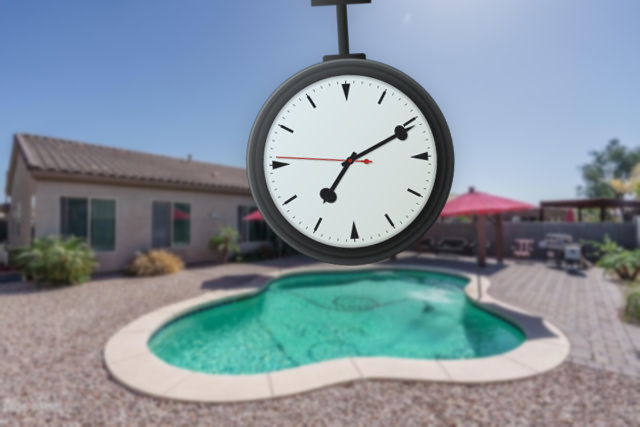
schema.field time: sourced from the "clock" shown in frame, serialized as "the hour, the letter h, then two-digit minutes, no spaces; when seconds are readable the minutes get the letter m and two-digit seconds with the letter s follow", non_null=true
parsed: 7h10m46s
